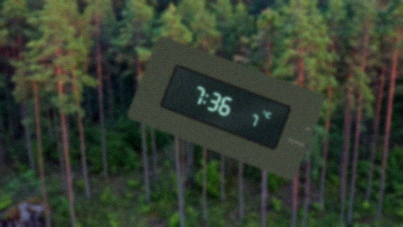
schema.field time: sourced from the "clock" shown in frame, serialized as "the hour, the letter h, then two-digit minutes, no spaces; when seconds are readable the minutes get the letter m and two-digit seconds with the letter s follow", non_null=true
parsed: 7h36
